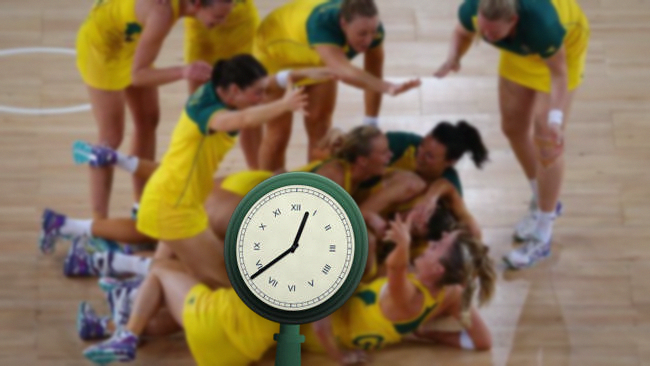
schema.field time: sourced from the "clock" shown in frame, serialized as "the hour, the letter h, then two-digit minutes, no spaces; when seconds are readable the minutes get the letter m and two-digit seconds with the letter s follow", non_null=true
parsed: 12h39
